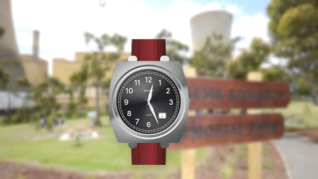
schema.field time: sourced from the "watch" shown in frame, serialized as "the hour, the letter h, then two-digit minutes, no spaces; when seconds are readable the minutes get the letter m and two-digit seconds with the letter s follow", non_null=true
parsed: 12h26
